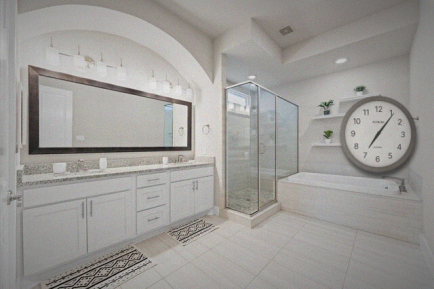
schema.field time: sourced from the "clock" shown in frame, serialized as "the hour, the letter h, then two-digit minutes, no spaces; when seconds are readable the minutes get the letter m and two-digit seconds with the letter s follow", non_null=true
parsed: 7h06
